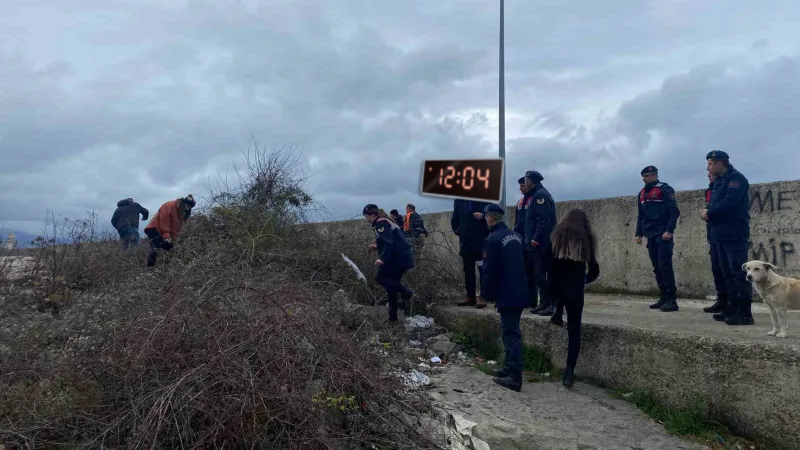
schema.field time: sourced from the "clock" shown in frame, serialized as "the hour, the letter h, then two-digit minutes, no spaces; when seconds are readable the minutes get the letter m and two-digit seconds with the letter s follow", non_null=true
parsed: 12h04
